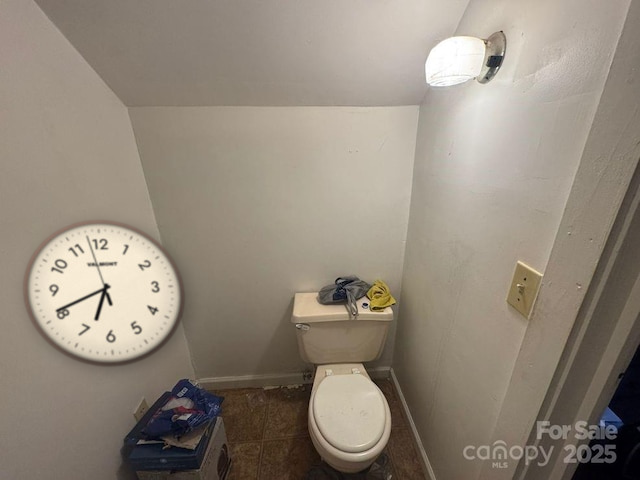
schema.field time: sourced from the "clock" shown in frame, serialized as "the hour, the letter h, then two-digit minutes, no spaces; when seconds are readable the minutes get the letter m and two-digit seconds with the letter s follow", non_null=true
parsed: 6h40m58s
